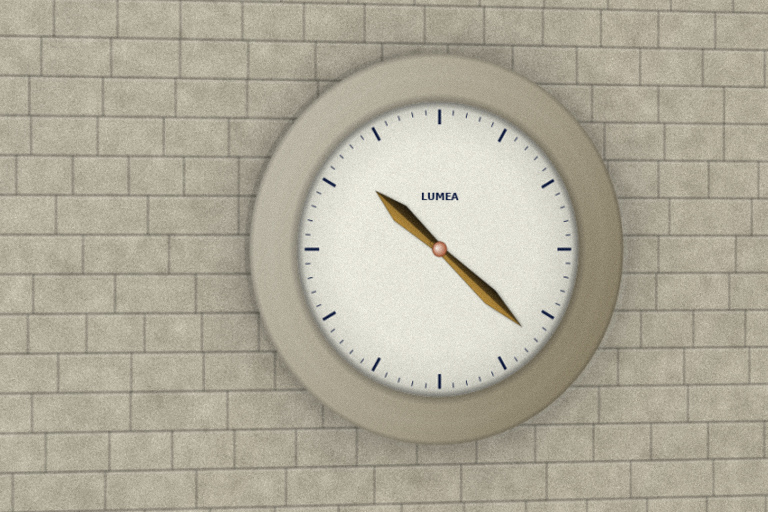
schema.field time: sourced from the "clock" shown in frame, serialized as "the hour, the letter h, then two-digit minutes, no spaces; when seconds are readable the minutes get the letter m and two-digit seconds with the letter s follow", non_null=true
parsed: 10h22
